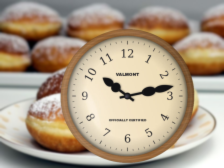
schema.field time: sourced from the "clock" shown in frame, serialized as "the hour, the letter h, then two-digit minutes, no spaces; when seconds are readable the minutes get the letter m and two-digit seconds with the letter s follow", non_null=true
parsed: 10h13
